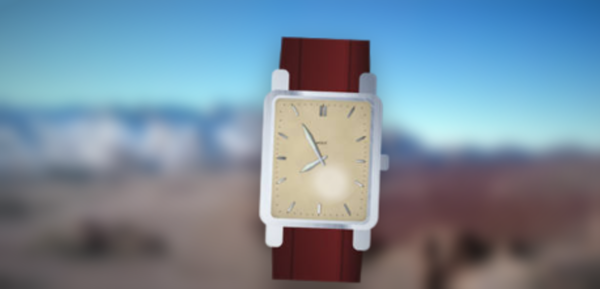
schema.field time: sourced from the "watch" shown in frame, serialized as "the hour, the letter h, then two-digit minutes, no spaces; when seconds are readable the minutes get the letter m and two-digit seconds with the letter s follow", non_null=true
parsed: 7h55
